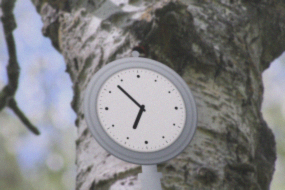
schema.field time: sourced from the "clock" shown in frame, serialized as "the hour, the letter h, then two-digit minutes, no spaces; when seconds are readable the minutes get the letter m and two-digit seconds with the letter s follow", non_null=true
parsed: 6h53
